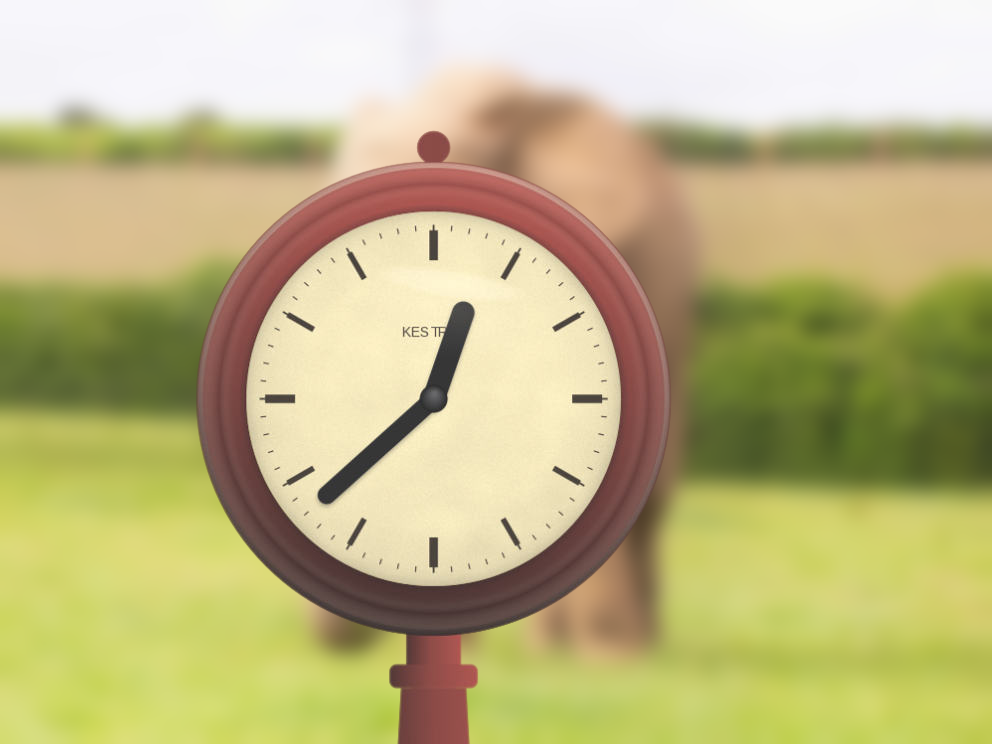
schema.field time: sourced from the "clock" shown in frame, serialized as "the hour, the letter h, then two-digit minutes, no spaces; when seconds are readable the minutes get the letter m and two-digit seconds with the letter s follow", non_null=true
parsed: 12h38
